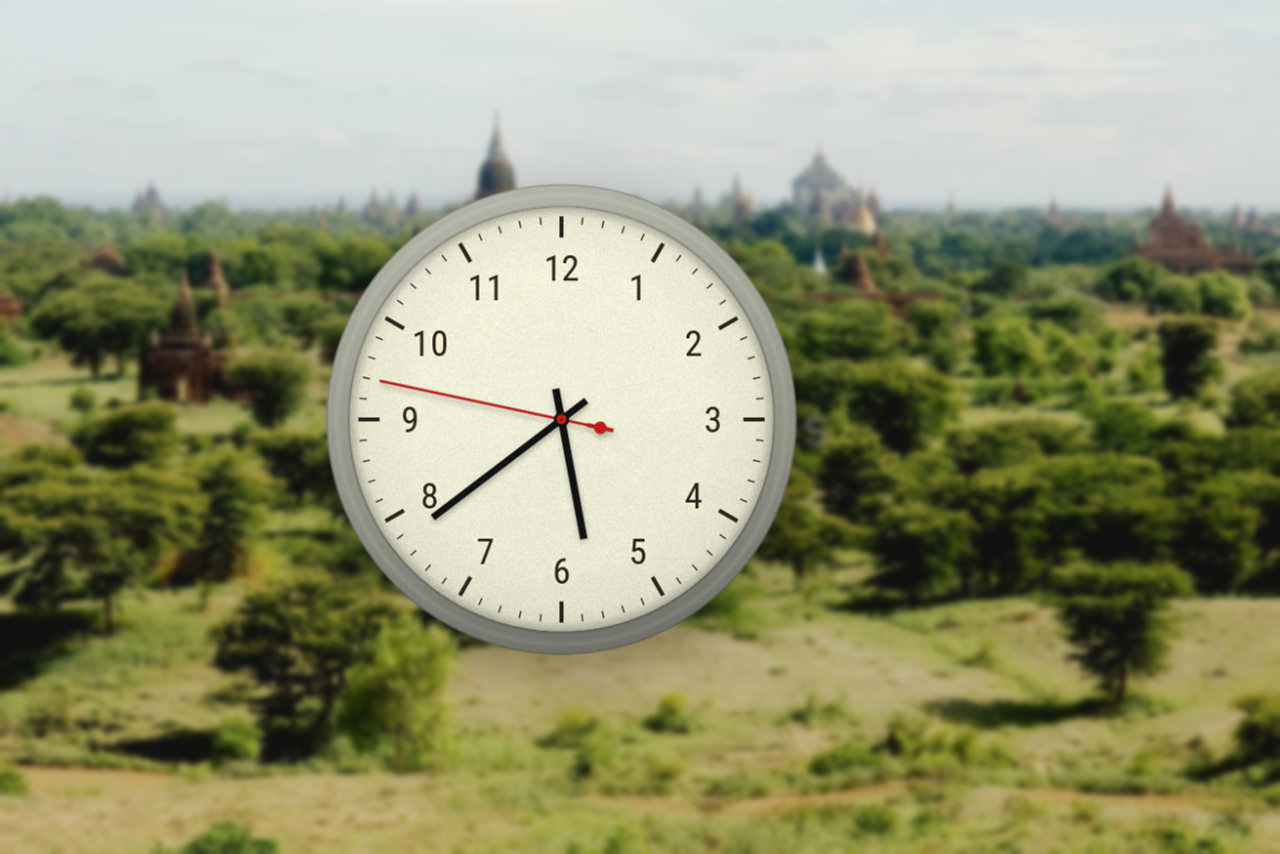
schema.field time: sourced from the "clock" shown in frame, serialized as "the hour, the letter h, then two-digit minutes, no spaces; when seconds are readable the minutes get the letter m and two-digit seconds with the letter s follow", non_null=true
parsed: 5h38m47s
